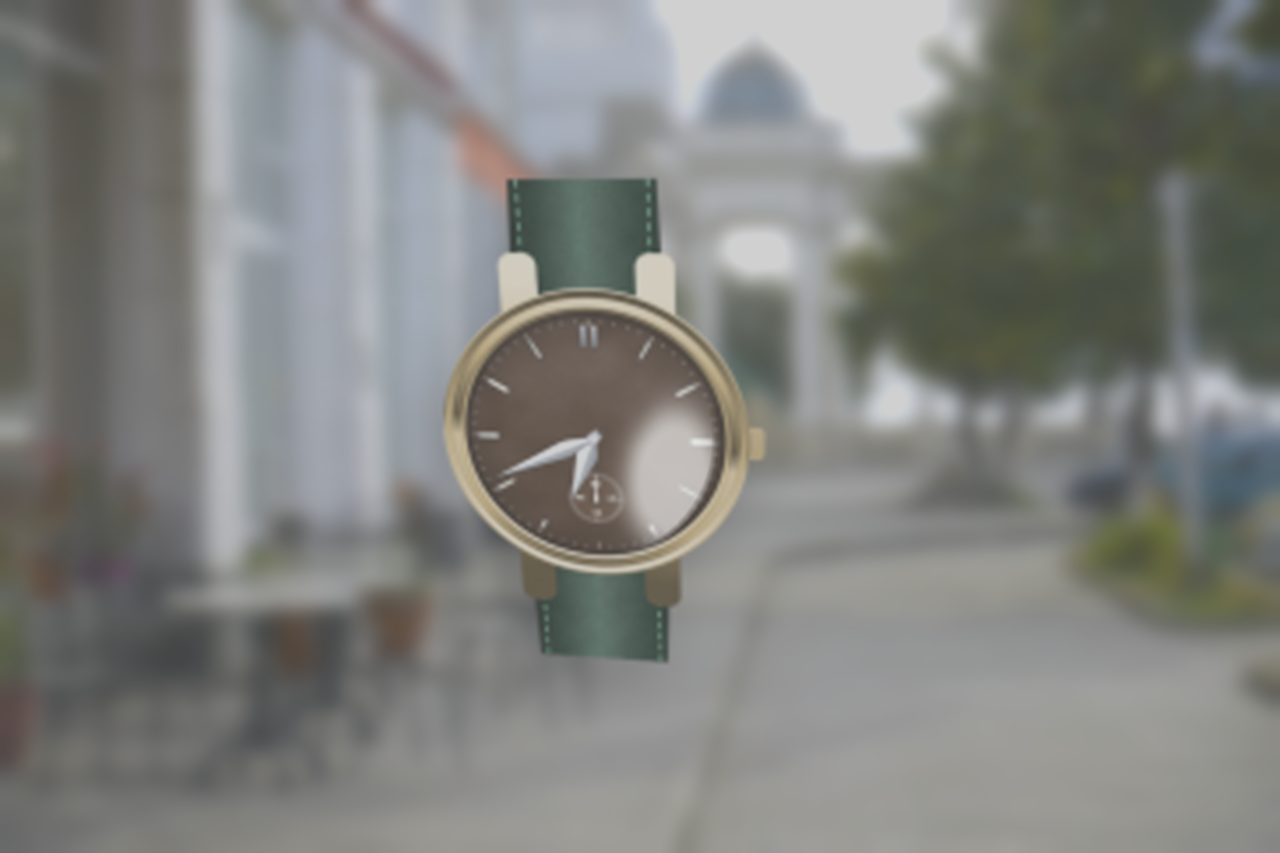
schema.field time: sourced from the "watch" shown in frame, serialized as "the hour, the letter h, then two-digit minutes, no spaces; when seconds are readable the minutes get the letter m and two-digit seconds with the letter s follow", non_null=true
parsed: 6h41
